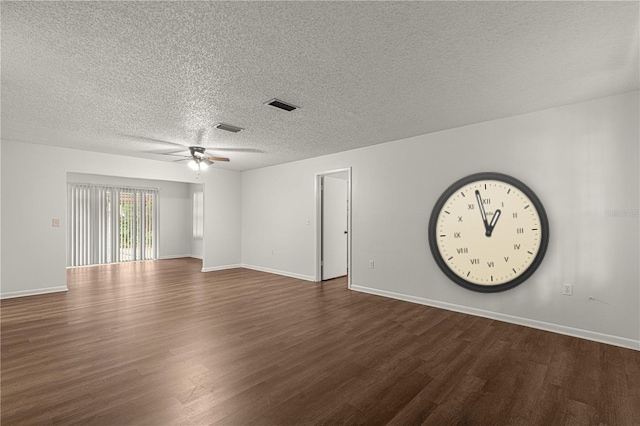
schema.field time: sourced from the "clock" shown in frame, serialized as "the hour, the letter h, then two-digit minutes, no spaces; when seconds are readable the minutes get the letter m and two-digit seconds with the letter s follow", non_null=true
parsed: 12h58
